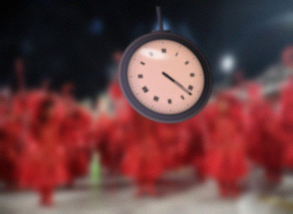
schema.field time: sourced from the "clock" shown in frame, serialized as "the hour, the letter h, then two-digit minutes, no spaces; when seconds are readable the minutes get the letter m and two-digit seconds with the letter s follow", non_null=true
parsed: 4h22
